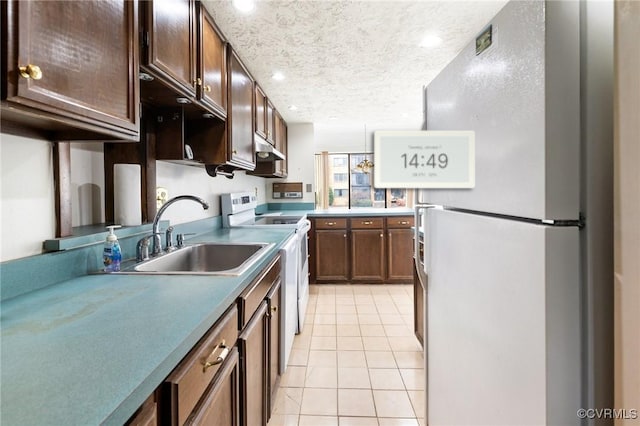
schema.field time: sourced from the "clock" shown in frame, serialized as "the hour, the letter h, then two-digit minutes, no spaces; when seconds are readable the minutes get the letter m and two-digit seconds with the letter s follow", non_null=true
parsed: 14h49
